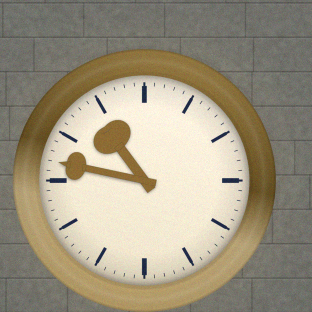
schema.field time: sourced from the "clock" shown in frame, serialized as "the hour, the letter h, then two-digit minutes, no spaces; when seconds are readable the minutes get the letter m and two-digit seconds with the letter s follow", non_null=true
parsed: 10h47
